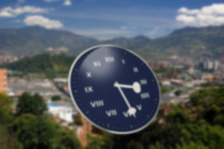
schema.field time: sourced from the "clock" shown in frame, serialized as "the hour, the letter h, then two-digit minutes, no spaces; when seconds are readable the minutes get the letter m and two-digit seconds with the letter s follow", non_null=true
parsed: 3h28
